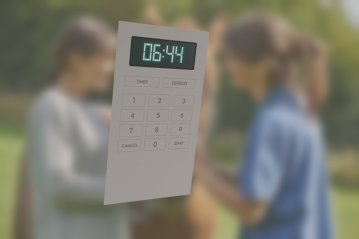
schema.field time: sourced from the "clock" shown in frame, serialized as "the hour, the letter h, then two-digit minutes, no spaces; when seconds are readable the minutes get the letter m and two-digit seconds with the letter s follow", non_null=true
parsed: 6h44
